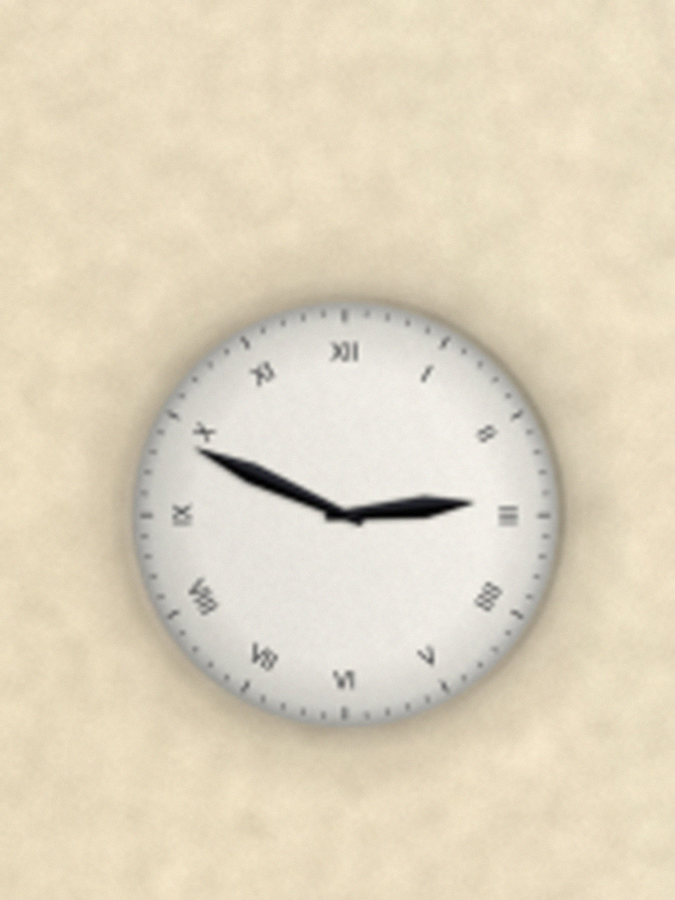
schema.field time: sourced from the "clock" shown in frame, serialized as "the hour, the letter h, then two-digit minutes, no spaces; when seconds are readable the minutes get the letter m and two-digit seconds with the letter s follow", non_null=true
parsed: 2h49
